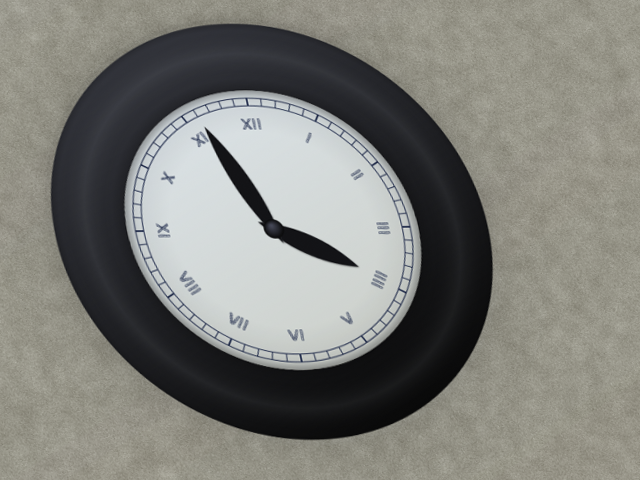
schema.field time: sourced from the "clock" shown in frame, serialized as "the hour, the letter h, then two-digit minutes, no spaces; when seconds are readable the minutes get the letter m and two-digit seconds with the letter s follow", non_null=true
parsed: 3h56
